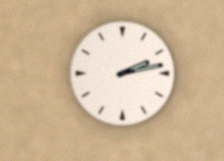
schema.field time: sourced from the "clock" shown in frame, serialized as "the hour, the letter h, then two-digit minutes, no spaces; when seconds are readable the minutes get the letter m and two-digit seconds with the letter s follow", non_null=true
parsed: 2h13
